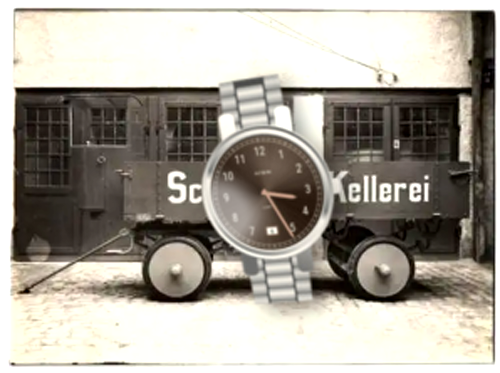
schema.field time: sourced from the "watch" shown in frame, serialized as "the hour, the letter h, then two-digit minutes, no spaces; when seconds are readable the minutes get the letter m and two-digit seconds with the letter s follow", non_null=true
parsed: 3h26
